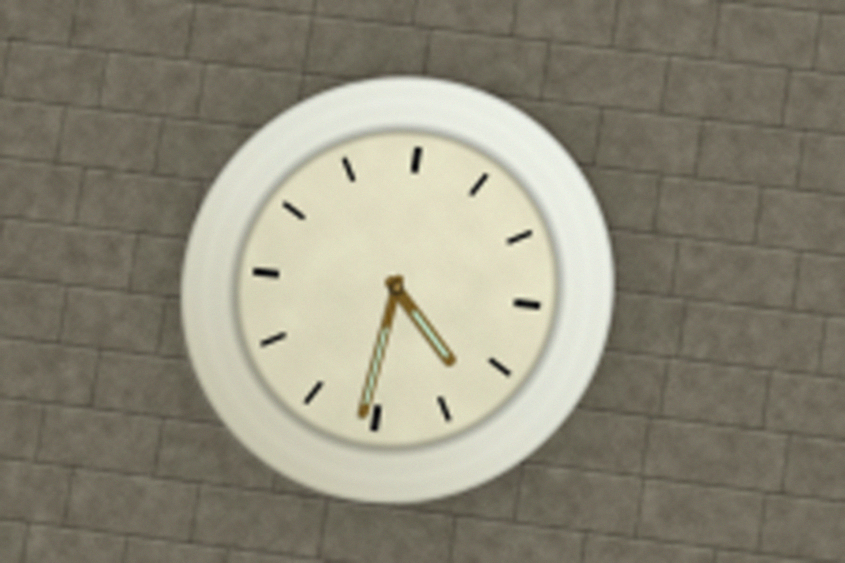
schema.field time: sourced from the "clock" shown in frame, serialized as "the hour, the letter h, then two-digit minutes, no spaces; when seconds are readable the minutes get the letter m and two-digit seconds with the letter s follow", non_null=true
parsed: 4h31
